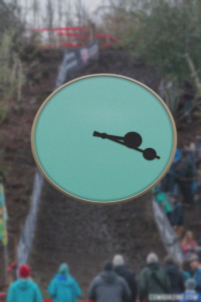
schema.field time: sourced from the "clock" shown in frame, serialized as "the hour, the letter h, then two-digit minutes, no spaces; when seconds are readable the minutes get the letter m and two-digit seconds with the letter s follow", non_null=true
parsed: 3h19
